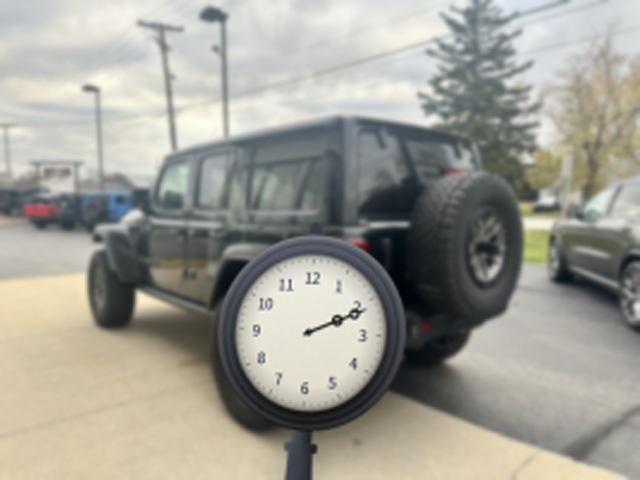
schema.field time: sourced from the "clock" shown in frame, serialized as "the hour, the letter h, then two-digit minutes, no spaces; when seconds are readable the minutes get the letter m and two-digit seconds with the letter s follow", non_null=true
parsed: 2h11
